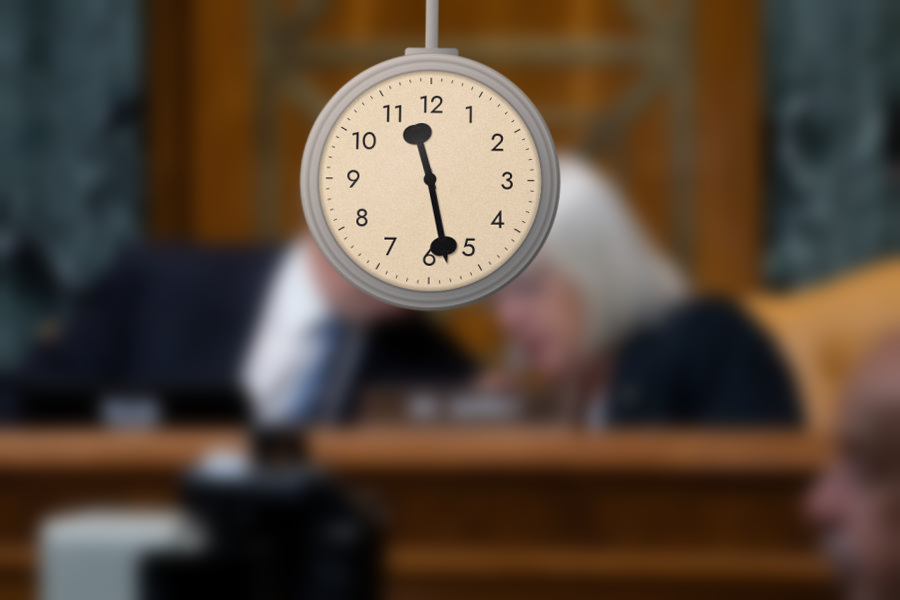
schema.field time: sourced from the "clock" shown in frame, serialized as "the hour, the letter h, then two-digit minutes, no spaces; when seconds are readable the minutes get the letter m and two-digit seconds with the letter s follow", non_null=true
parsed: 11h28
